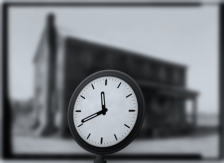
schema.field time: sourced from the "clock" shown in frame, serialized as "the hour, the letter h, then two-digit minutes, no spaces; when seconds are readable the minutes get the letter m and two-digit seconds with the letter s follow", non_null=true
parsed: 11h41
